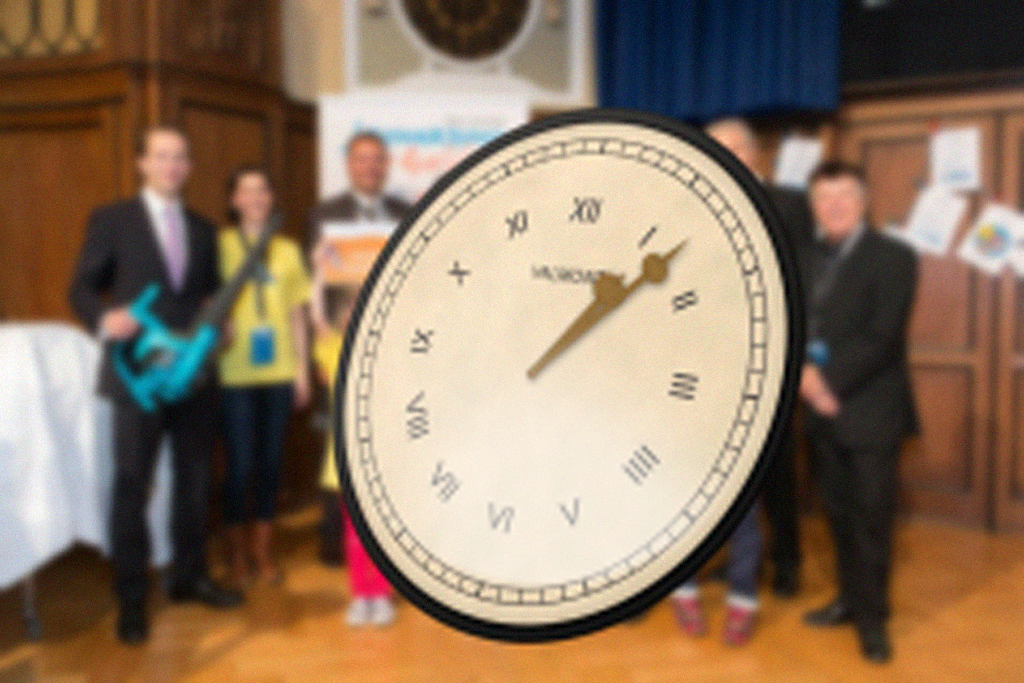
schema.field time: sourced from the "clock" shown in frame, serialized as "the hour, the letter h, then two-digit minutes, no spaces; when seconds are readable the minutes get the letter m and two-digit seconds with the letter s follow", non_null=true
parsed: 1h07
